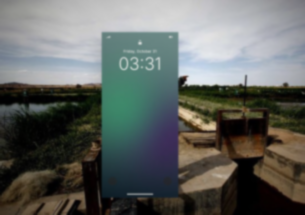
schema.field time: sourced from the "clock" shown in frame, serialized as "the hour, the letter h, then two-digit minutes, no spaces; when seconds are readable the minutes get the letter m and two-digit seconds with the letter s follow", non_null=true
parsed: 3h31
